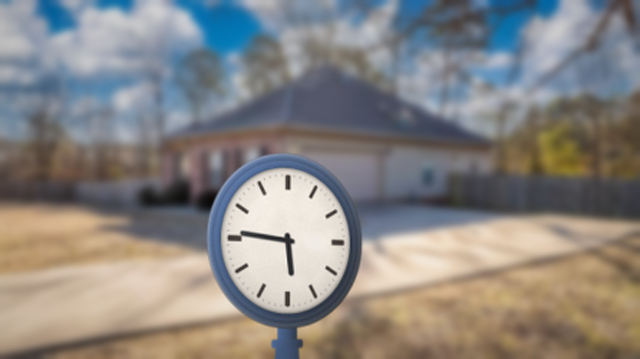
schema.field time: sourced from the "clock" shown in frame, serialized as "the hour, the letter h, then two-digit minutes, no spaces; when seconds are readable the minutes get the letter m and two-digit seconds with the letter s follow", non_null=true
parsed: 5h46
